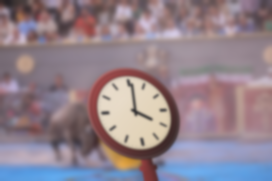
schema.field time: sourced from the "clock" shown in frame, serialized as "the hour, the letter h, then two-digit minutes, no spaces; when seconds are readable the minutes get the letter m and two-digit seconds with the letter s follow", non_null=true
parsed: 4h01
